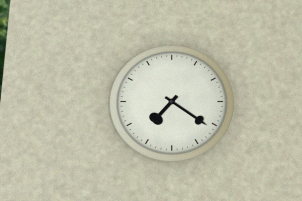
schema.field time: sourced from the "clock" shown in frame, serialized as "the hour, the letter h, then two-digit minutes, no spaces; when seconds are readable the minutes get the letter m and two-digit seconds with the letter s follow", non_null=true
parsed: 7h21
